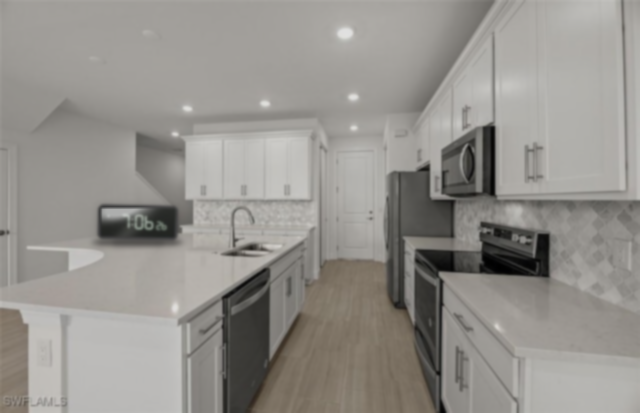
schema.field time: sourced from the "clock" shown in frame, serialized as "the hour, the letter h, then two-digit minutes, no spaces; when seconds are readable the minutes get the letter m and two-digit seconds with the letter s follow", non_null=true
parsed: 7h06
